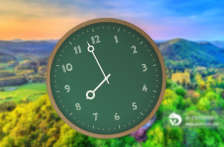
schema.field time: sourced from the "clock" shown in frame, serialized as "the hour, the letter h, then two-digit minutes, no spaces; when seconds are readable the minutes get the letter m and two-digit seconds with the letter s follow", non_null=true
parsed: 7h58
